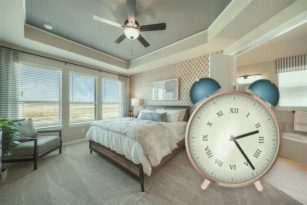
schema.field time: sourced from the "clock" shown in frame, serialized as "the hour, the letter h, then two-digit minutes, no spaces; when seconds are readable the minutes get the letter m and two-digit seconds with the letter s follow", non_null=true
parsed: 2h24
